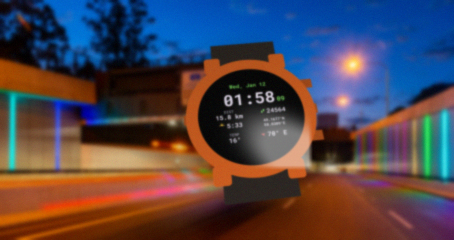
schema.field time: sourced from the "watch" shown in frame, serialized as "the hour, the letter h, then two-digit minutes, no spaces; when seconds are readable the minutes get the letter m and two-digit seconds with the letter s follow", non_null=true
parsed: 1h58
